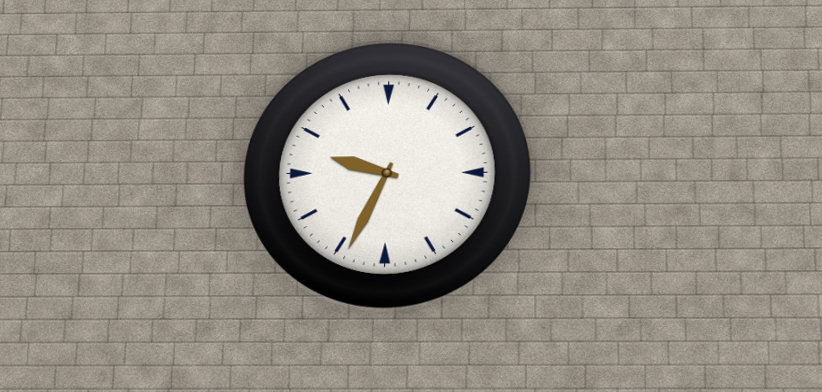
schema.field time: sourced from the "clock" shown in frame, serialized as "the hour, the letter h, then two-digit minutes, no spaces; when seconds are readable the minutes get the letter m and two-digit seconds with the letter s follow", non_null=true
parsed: 9h34
